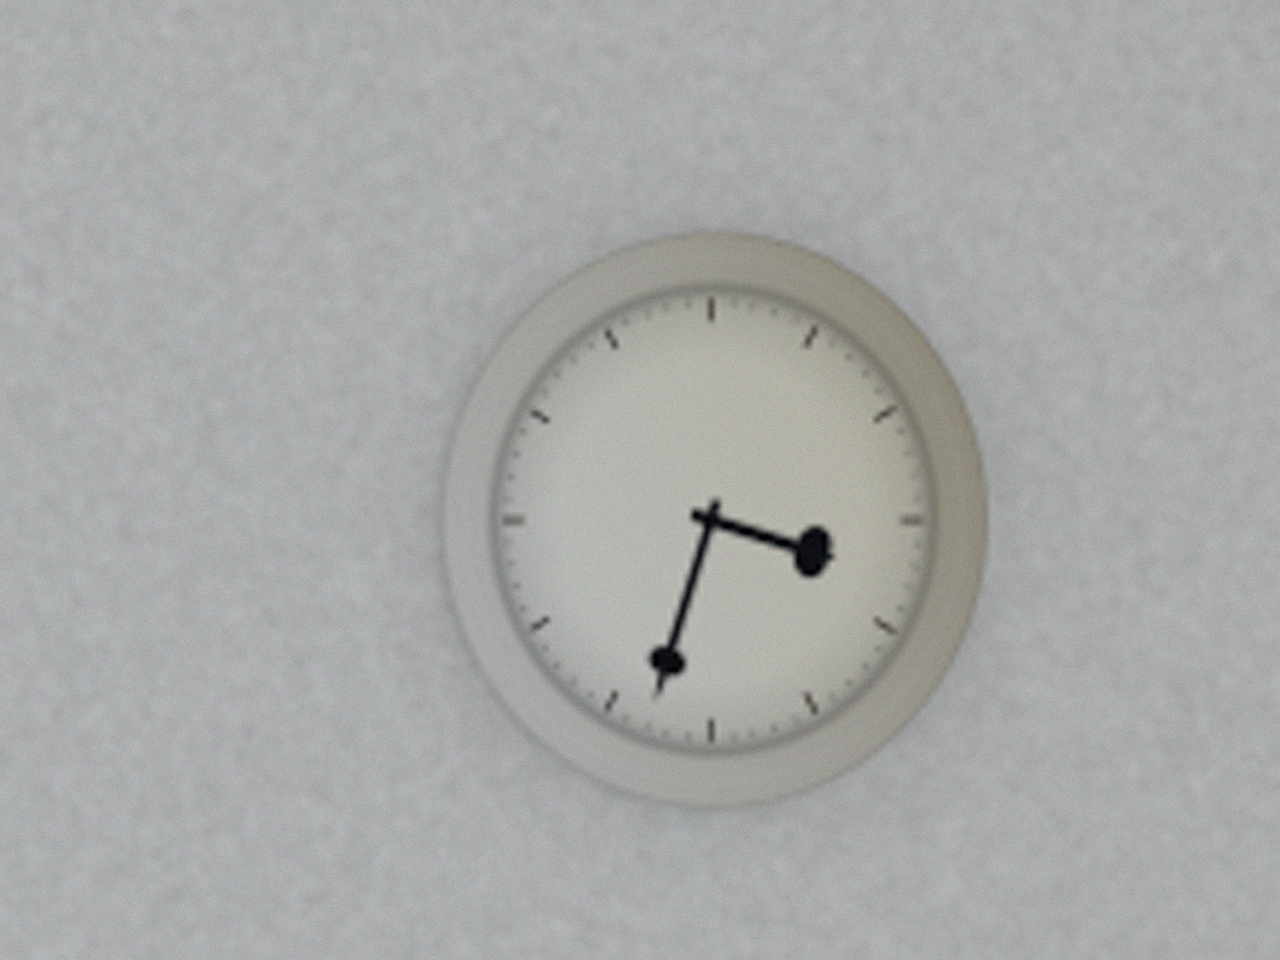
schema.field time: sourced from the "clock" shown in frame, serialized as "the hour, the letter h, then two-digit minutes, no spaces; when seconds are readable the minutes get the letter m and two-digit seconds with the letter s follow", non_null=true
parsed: 3h33
